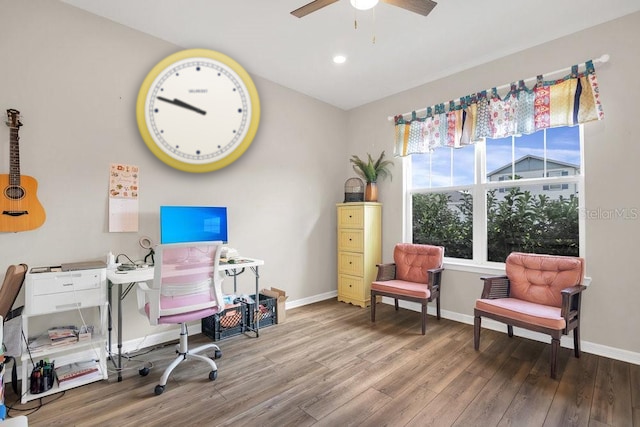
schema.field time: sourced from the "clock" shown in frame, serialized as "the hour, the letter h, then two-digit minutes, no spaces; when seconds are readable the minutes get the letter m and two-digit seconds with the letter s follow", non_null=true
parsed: 9h48
